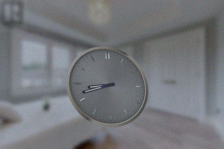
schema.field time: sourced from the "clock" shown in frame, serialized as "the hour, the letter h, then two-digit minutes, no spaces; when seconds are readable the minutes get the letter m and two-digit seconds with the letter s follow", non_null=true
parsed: 8h42
